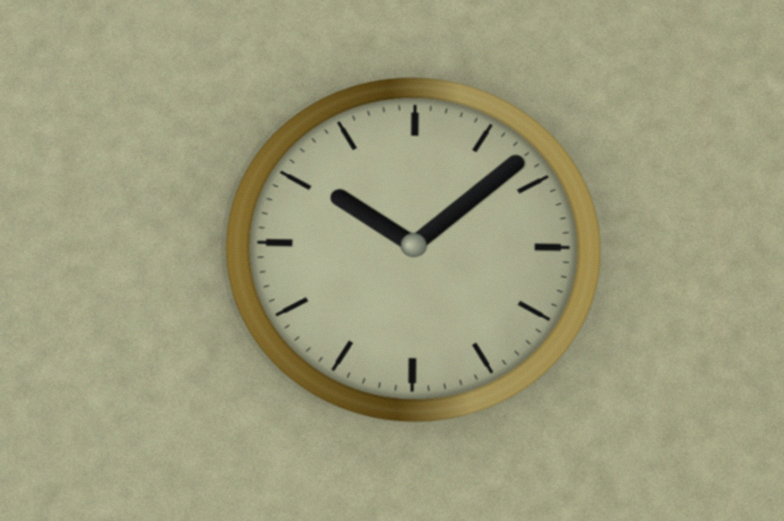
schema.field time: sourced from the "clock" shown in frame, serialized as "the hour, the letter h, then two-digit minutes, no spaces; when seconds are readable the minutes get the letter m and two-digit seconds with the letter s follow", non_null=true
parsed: 10h08
